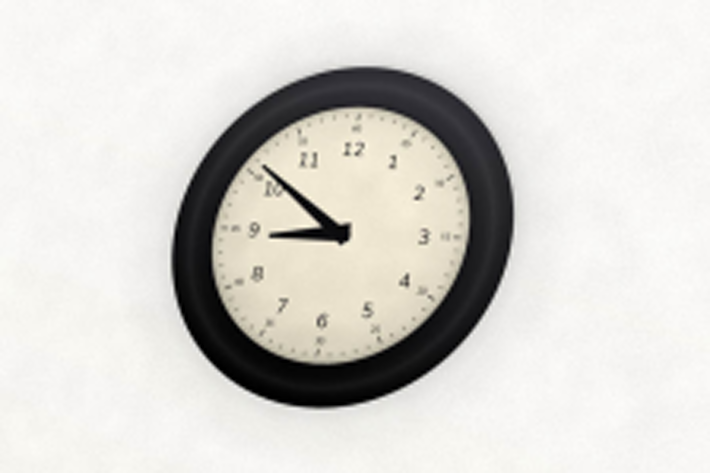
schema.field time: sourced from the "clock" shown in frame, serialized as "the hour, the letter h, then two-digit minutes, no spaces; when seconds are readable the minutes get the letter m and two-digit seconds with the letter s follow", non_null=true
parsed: 8h51
